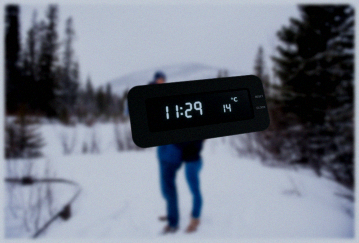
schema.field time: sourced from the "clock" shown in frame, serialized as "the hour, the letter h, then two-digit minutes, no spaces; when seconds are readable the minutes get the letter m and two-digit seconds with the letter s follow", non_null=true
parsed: 11h29
